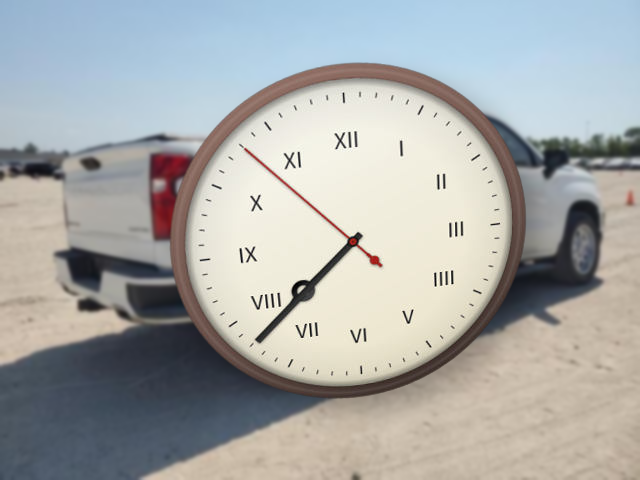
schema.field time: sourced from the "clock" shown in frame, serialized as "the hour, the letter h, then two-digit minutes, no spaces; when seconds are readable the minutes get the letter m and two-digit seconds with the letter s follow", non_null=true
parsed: 7h37m53s
